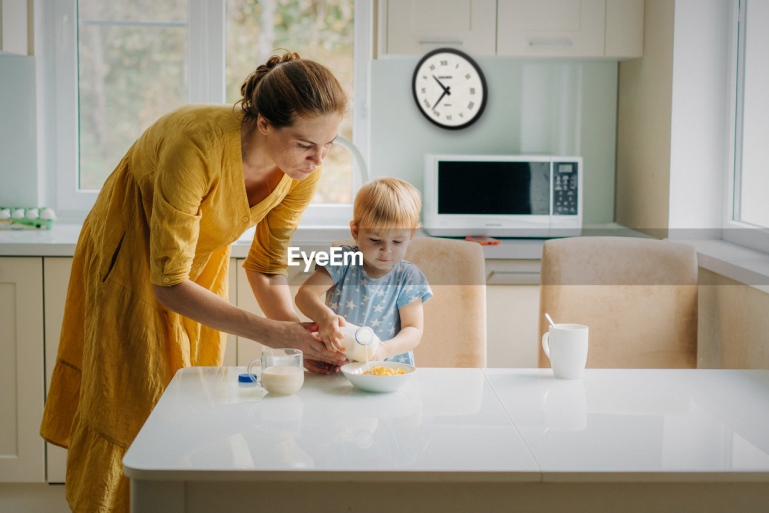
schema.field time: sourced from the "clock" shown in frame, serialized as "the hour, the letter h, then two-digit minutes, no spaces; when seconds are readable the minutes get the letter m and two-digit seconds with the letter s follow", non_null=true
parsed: 10h37
